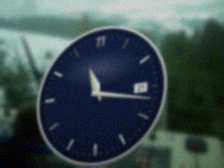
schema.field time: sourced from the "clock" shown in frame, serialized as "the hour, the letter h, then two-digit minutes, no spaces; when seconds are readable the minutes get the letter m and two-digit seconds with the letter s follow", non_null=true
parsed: 11h17
